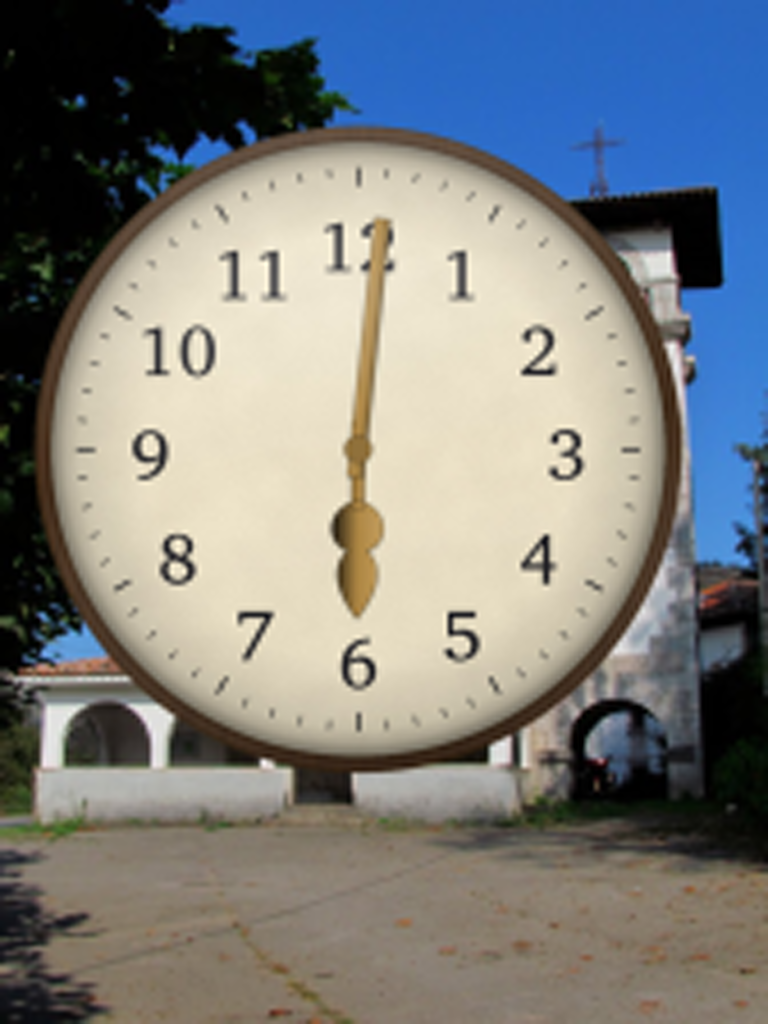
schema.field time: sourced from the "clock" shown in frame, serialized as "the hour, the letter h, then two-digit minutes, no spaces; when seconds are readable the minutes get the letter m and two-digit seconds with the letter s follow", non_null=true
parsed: 6h01
